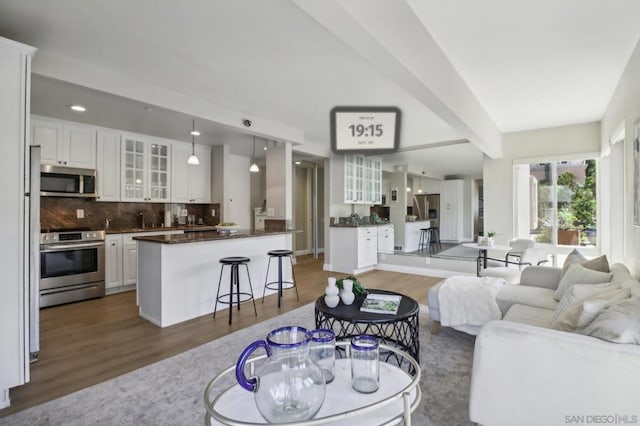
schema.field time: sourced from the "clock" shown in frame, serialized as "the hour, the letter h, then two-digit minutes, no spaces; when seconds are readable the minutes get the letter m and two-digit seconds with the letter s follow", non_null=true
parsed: 19h15
